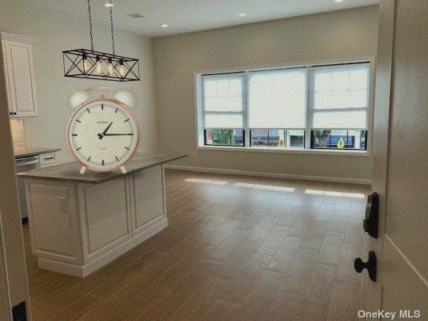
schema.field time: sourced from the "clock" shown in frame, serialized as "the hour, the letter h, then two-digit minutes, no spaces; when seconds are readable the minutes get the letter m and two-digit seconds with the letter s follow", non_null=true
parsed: 1h15
